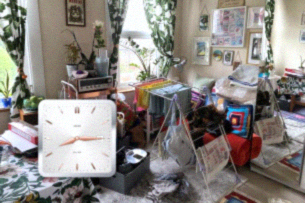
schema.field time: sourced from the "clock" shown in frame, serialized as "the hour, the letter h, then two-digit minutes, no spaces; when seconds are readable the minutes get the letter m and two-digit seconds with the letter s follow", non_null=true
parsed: 8h15
